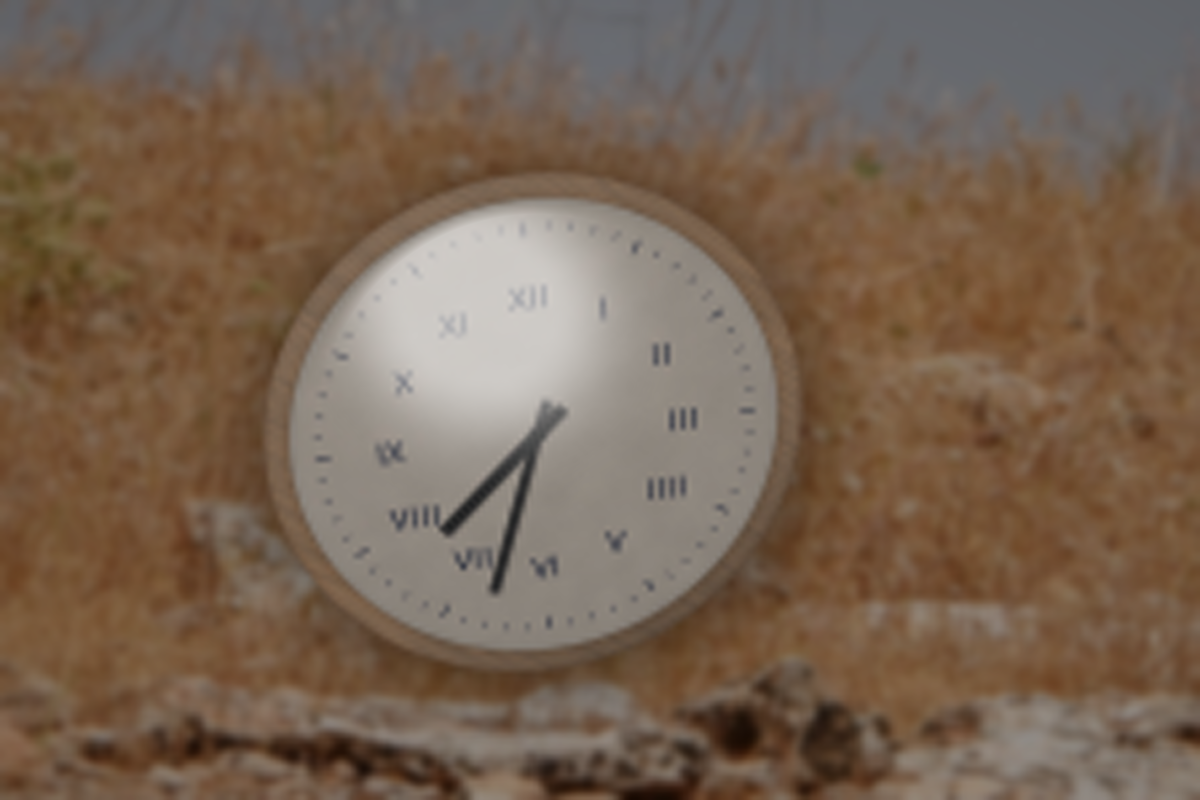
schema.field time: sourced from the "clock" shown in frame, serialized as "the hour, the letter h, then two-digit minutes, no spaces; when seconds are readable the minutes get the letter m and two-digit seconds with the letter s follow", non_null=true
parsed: 7h33
